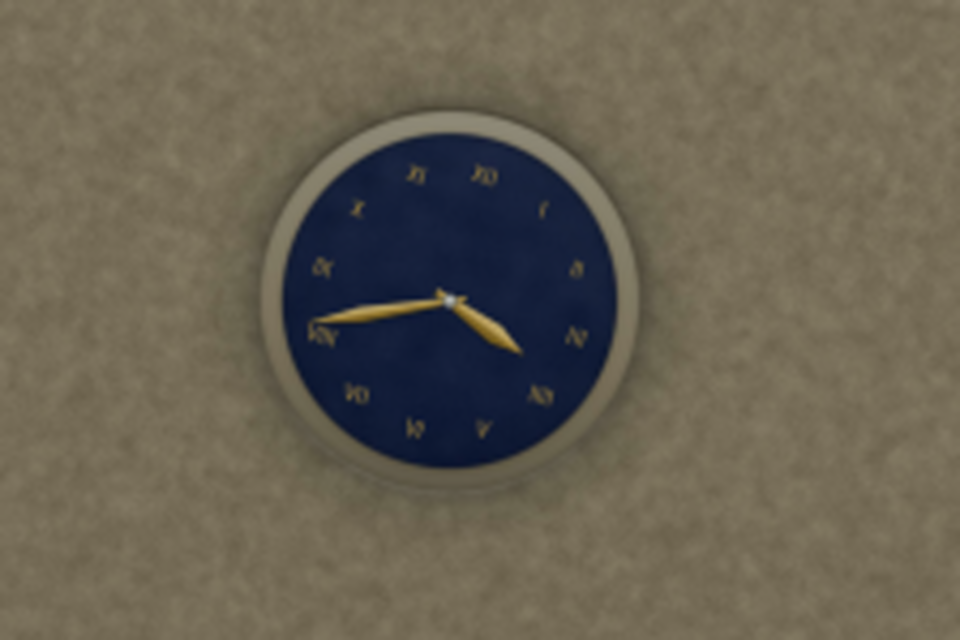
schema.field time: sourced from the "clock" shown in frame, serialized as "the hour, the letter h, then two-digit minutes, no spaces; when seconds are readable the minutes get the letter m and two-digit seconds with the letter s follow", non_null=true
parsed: 3h41
